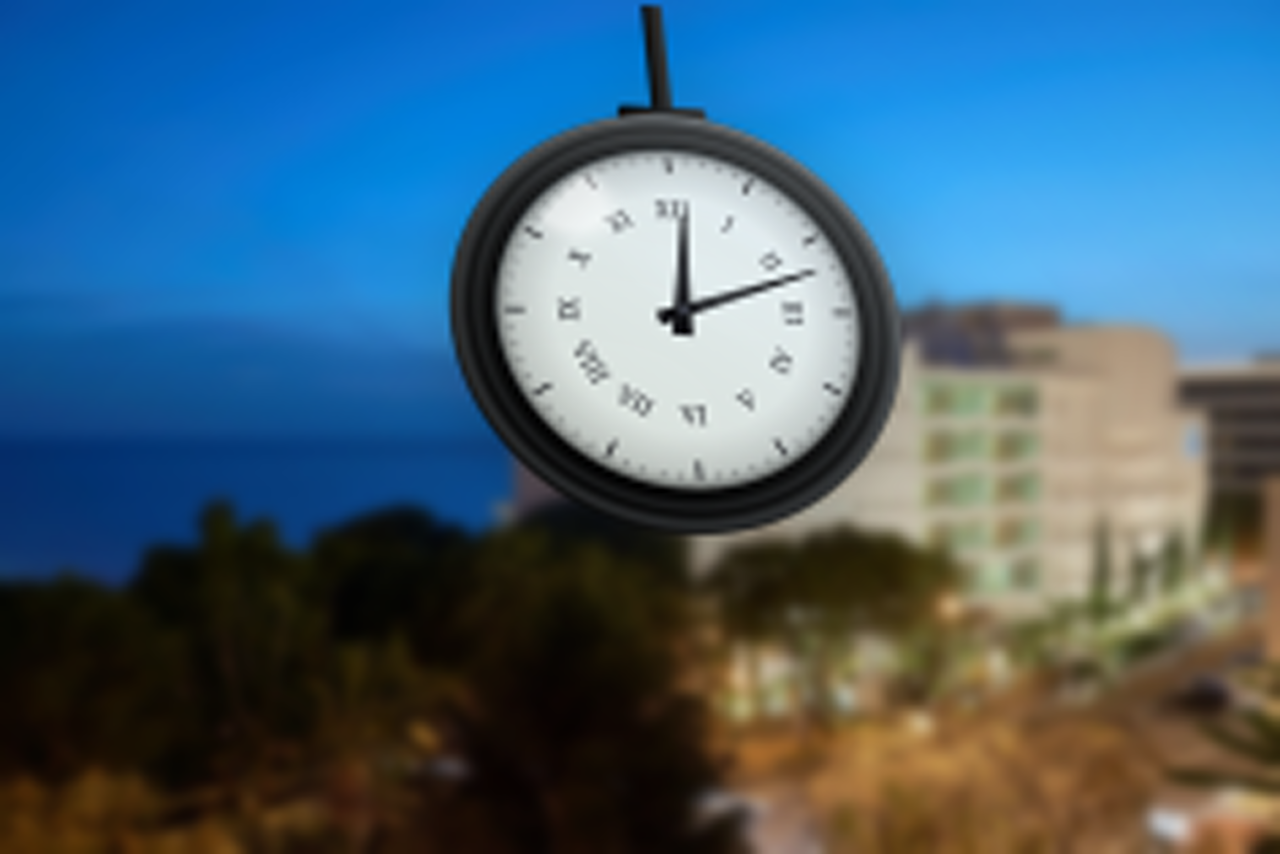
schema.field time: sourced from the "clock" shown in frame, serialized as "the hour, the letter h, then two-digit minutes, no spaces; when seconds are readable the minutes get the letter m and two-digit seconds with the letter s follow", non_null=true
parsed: 12h12
